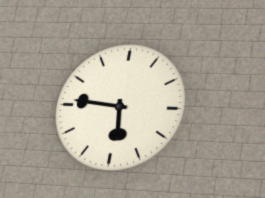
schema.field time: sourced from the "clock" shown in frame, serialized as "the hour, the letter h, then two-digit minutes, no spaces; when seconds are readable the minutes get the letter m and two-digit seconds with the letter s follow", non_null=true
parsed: 5h46
